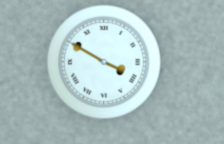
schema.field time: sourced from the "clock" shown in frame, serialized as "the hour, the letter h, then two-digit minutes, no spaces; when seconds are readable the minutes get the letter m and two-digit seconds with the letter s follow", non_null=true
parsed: 3h50
